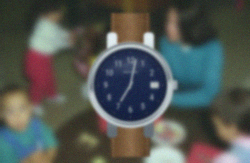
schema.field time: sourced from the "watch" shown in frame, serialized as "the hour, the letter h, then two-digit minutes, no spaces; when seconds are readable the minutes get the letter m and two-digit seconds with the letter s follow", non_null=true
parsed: 7h02
